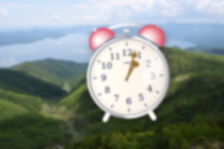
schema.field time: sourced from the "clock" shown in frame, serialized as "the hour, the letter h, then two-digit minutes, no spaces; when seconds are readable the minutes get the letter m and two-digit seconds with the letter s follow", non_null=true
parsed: 1h03
